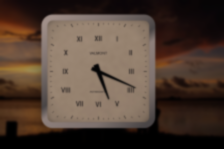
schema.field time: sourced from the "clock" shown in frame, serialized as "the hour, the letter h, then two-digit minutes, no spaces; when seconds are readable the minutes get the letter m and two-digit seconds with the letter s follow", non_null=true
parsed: 5h19
